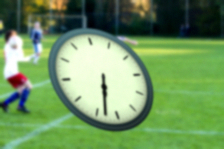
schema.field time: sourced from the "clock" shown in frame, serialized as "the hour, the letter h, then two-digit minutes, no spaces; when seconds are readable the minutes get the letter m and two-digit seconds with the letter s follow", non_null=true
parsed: 6h33
